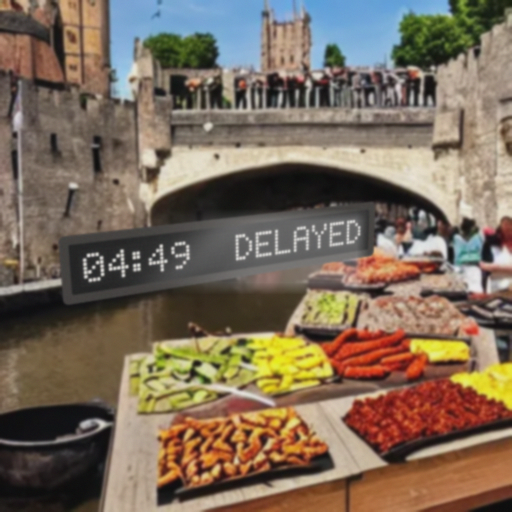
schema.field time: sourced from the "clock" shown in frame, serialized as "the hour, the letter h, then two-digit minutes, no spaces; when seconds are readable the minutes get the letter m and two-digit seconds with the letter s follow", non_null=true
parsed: 4h49
